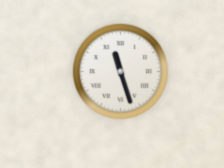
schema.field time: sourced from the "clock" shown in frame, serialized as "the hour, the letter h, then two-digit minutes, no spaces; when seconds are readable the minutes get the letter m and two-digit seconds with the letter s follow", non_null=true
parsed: 11h27
